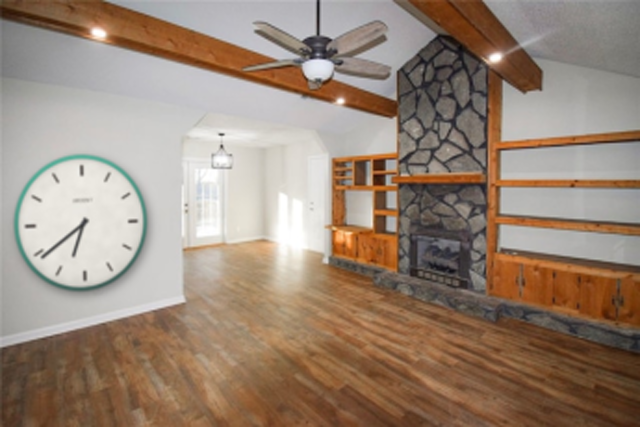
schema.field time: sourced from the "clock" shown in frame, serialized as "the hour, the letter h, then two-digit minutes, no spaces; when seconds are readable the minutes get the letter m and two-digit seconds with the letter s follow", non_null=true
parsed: 6h39
